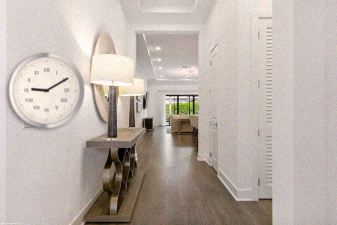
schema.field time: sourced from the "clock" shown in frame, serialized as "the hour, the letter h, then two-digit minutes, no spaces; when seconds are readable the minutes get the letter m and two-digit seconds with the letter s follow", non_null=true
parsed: 9h10
